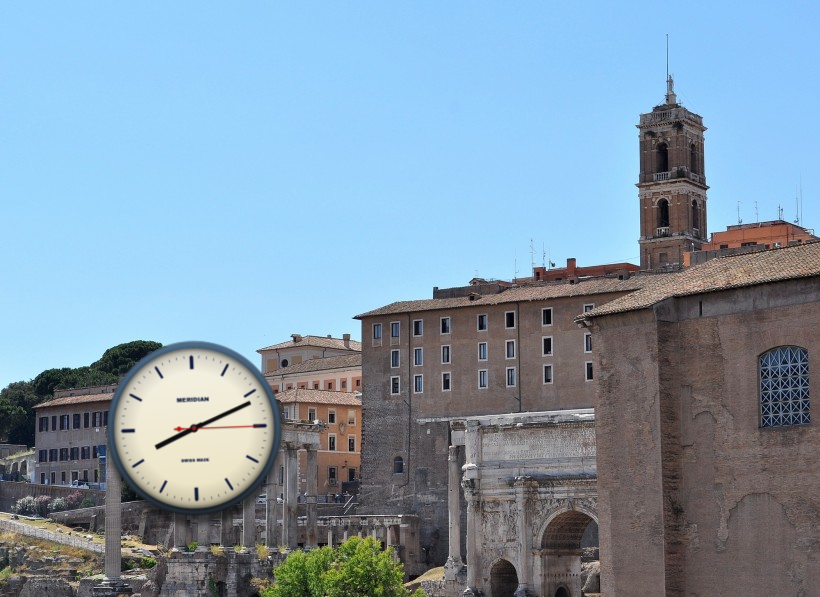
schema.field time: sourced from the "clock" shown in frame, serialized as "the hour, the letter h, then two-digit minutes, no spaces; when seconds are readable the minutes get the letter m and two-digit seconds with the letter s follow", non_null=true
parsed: 8h11m15s
